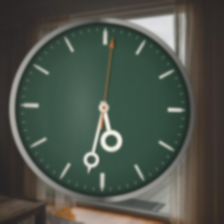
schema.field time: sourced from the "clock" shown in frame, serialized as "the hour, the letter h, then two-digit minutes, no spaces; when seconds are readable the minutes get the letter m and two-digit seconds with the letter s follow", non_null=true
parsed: 5h32m01s
